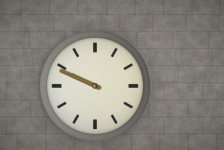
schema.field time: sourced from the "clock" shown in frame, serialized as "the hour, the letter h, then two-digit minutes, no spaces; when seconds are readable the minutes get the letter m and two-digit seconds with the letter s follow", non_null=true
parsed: 9h49
